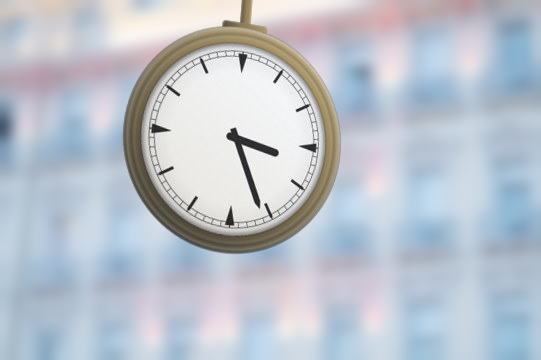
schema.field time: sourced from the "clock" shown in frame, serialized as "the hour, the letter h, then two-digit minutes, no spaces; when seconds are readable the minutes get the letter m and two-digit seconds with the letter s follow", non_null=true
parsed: 3h26
